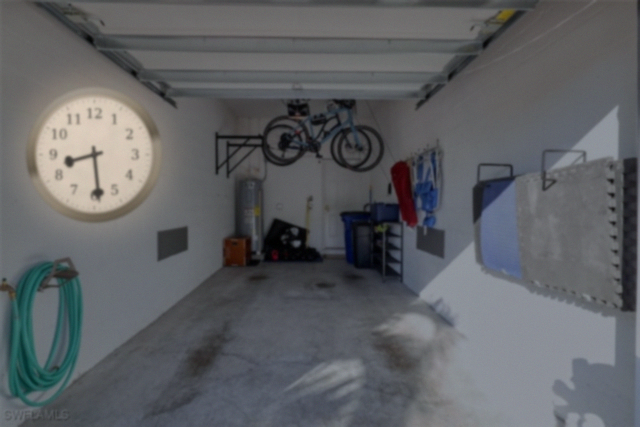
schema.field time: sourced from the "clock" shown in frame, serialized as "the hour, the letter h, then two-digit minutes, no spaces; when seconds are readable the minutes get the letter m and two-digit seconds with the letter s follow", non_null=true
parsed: 8h29
